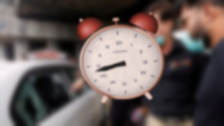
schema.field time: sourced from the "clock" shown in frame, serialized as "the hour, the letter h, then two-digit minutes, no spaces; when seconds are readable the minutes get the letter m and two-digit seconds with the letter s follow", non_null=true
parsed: 8h43
